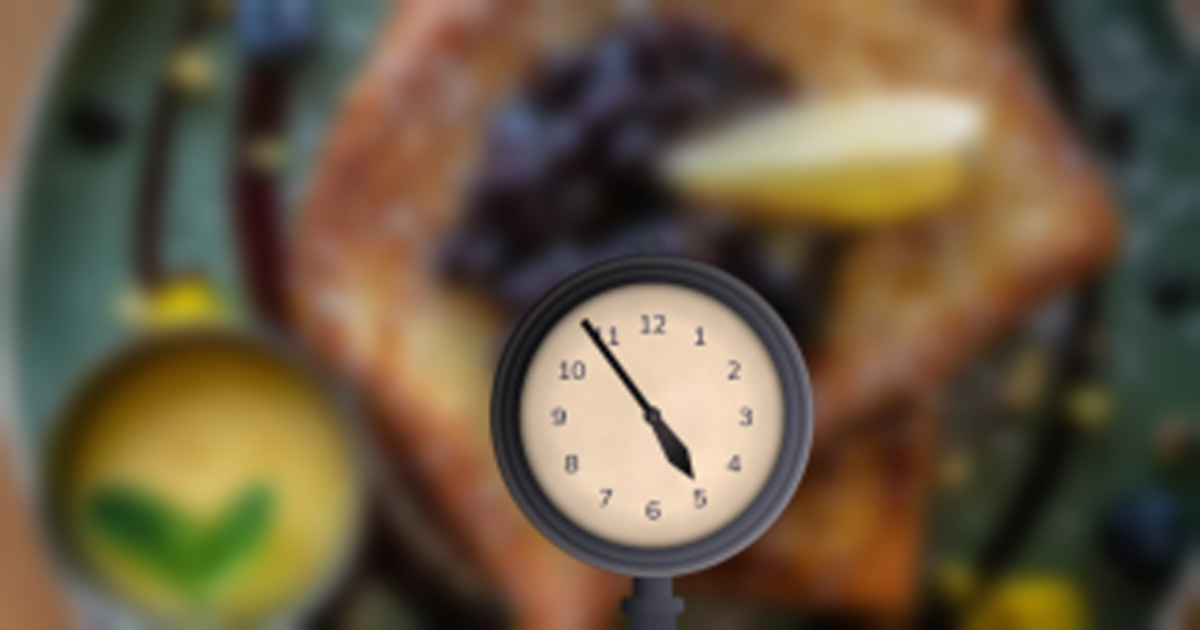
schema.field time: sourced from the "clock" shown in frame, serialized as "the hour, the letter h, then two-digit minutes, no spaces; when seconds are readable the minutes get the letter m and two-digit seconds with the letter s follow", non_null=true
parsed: 4h54
